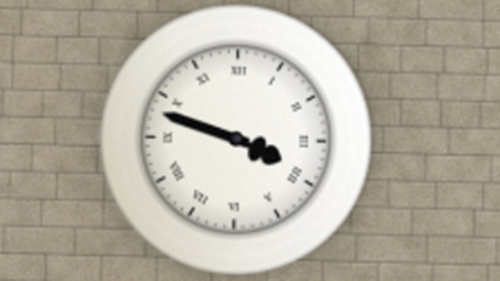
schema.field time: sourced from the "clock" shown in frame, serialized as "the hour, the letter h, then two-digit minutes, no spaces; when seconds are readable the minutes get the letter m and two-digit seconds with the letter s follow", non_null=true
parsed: 3h48
